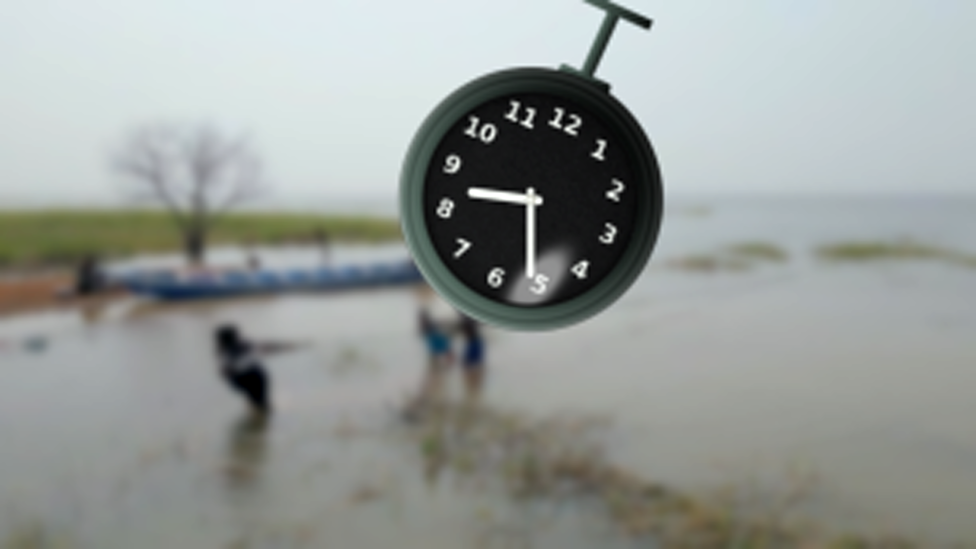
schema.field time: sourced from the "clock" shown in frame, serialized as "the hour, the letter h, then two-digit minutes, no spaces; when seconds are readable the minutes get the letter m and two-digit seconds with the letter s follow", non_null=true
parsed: 8h26
